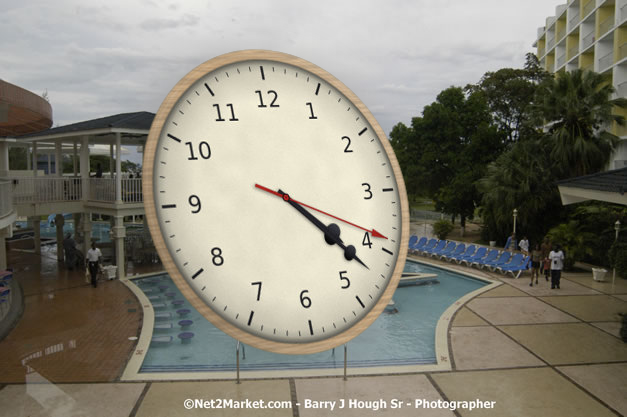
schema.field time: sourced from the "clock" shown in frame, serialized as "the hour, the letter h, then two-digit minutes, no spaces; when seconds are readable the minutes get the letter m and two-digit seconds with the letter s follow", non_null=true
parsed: 4h22m19s
